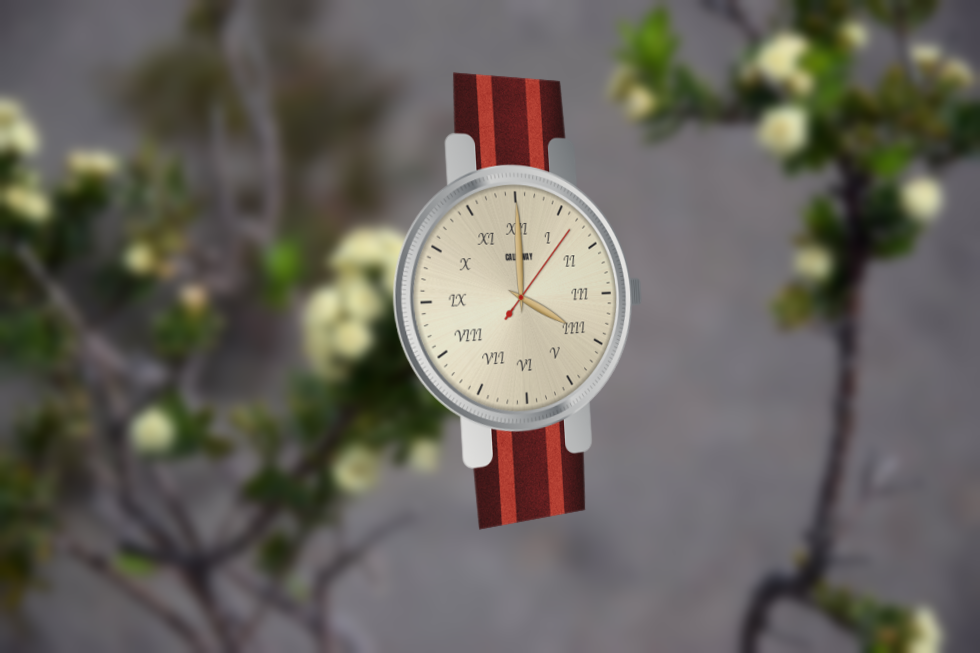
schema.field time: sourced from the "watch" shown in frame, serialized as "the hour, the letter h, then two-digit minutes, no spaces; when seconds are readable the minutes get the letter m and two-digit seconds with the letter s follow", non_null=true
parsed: 4h00m07s
